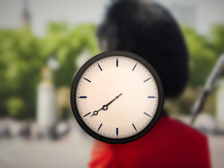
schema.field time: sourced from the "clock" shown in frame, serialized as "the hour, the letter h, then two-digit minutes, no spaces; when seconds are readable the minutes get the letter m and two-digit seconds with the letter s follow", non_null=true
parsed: 7h39
